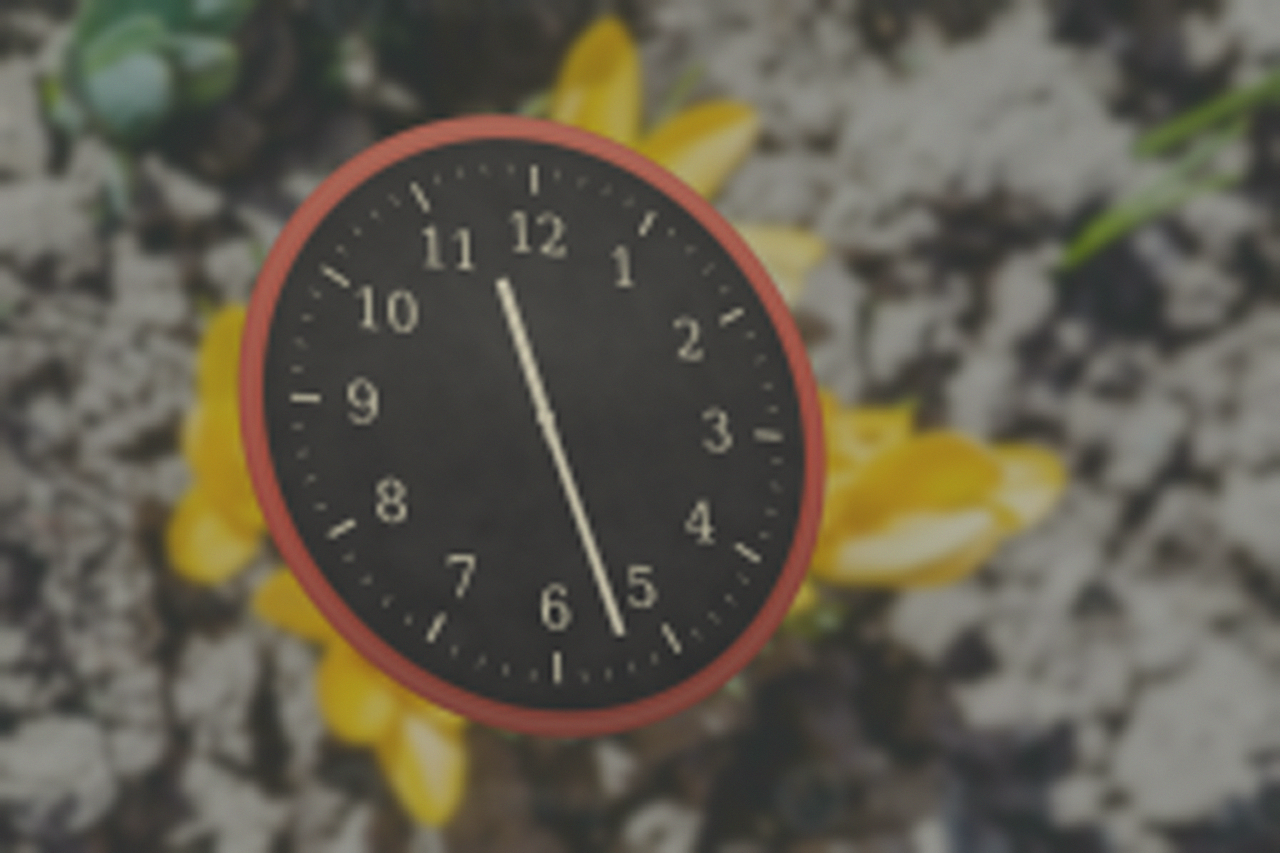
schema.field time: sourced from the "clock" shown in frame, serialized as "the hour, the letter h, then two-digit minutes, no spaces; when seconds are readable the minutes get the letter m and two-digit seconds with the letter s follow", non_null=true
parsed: 11h27
